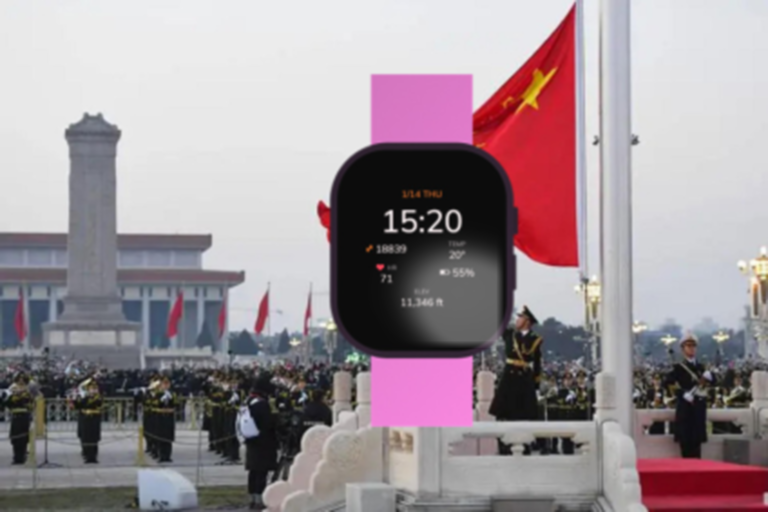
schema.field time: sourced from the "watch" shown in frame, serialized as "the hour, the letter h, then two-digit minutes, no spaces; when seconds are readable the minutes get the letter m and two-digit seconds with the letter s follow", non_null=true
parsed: 15h20
